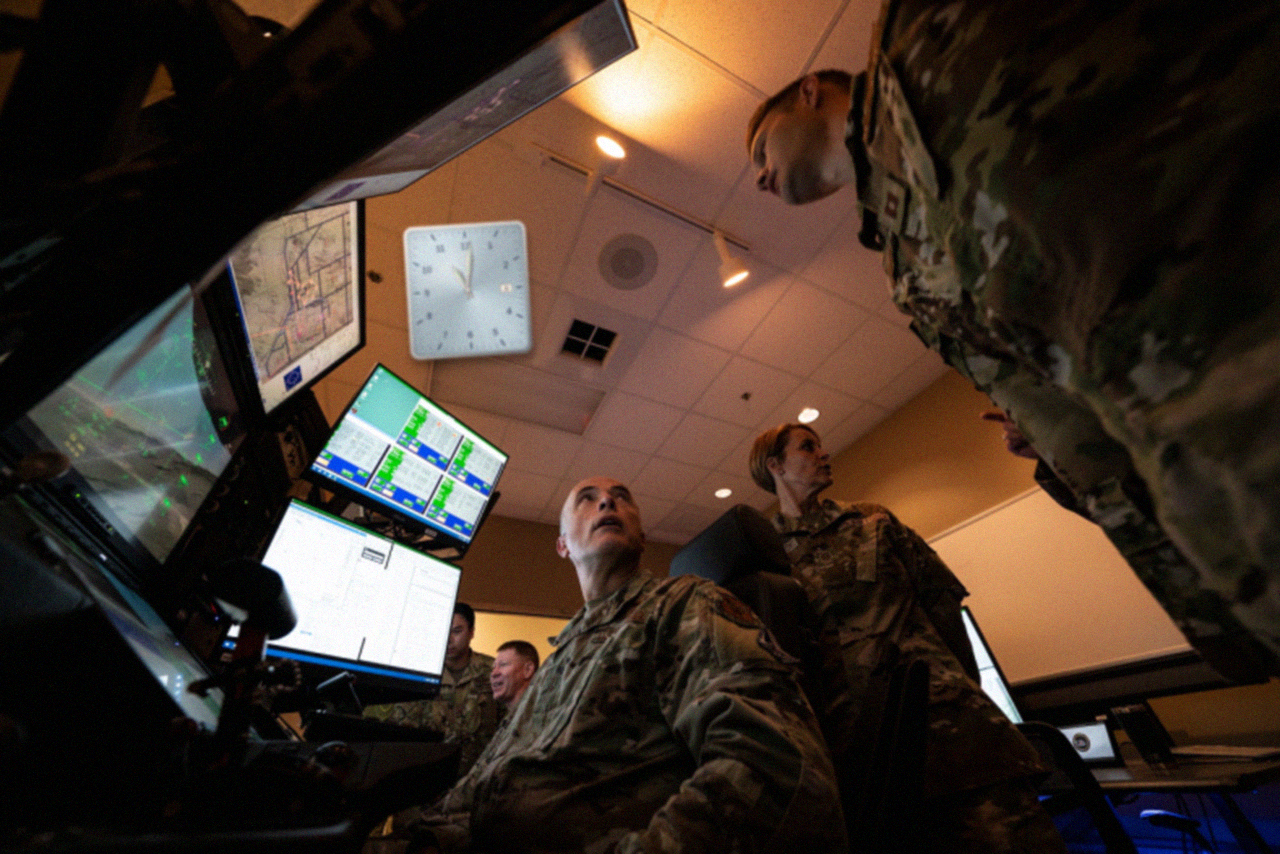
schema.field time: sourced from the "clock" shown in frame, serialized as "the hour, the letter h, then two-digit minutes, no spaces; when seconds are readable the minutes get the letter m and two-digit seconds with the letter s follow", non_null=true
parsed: 11h01
